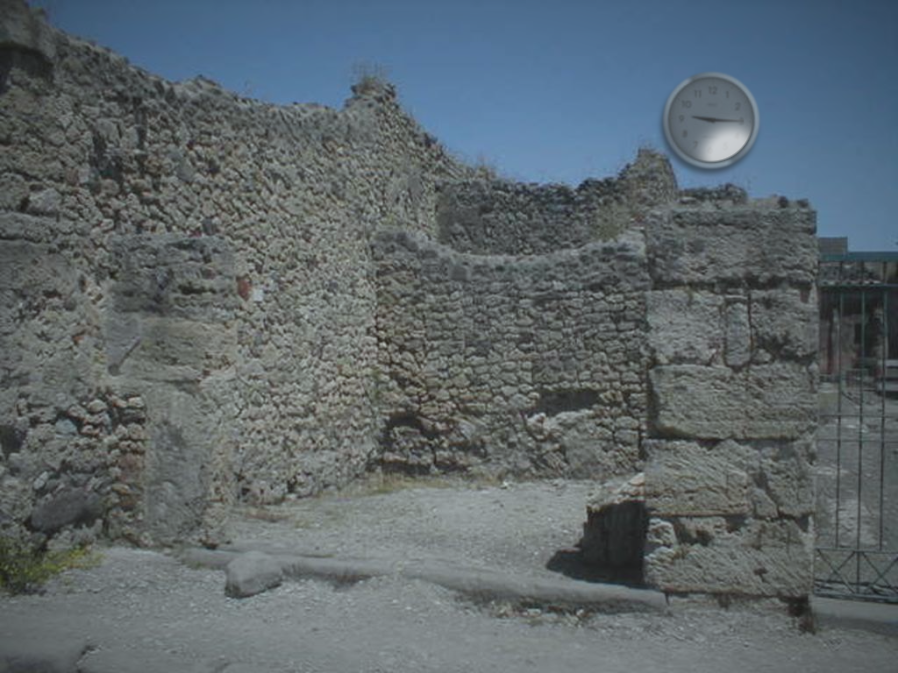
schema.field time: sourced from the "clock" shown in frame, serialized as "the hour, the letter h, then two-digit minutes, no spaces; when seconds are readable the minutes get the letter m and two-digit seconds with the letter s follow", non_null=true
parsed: 9h15
